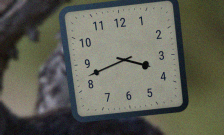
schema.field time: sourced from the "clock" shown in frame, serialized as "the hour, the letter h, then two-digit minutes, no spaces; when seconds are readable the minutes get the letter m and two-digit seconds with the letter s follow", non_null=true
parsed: 3h42
